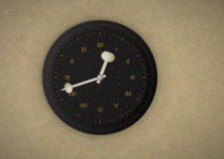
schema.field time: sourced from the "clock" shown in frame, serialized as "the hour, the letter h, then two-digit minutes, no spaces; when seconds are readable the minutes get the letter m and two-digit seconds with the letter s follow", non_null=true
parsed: 12h42
